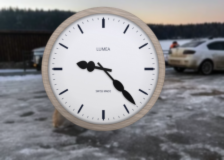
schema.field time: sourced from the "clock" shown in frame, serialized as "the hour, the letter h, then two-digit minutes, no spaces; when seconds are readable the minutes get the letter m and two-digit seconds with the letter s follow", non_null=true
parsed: 9h23
